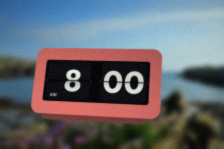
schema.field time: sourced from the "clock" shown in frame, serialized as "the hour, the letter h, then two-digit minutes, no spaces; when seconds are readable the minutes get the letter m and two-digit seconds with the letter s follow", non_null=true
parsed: 8h00
